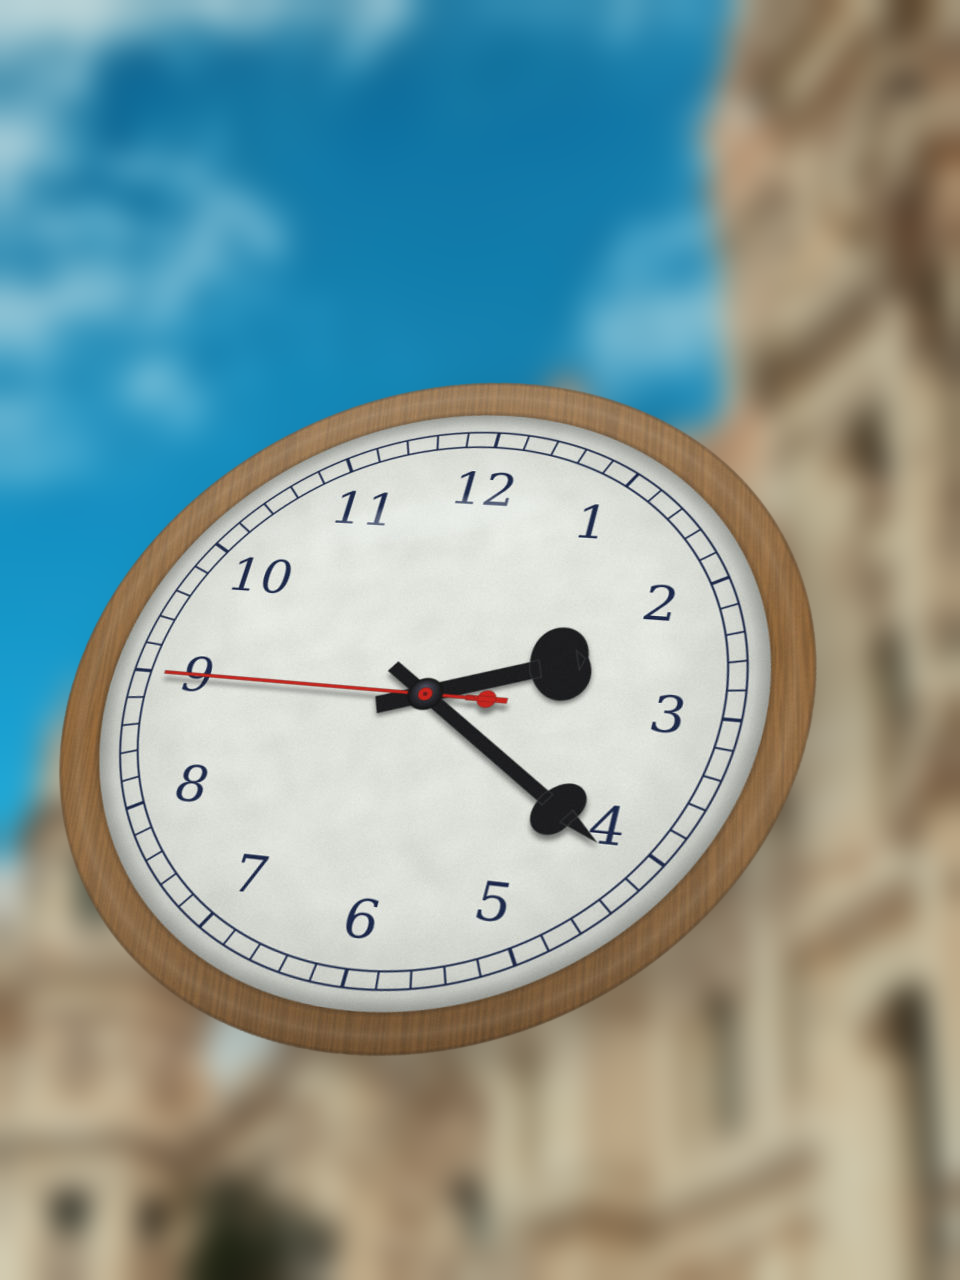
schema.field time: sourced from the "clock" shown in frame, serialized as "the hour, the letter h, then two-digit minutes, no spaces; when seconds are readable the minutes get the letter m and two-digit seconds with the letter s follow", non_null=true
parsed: 2h20m45s
